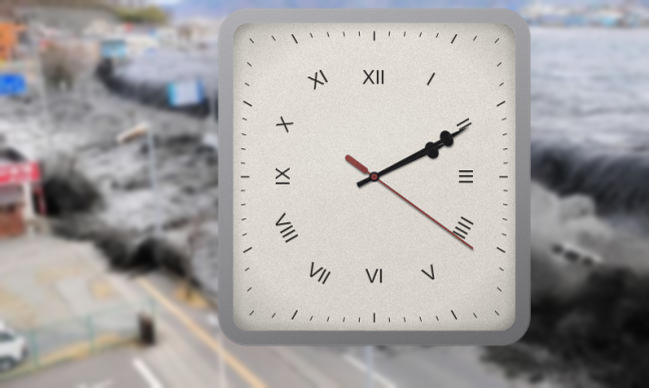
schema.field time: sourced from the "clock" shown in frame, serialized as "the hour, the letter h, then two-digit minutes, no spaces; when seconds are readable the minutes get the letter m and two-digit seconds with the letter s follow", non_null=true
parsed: 2h10m21s
